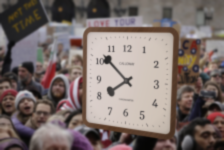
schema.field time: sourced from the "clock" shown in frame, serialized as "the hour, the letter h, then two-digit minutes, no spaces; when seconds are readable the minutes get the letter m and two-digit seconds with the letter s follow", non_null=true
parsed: 7h52
